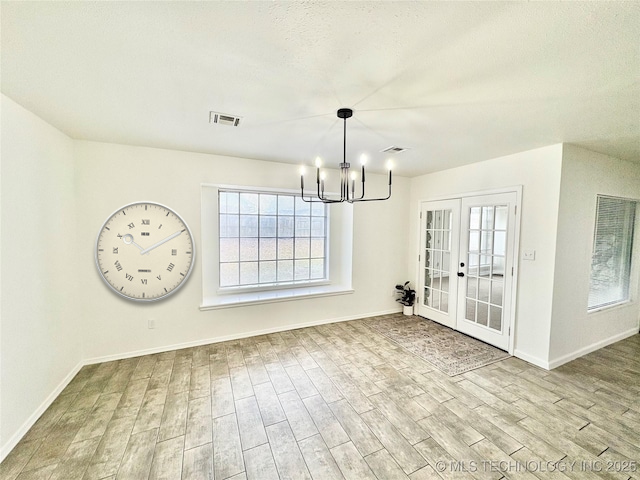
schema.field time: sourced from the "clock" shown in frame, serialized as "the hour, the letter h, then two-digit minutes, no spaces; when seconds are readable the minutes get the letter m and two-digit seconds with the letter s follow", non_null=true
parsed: 10h10
